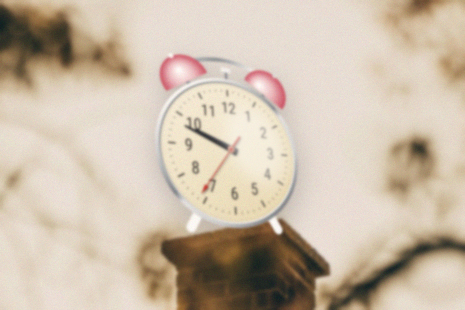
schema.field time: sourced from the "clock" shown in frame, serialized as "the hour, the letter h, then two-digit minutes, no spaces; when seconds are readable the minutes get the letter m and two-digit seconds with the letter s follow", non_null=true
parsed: 9h48m36s
